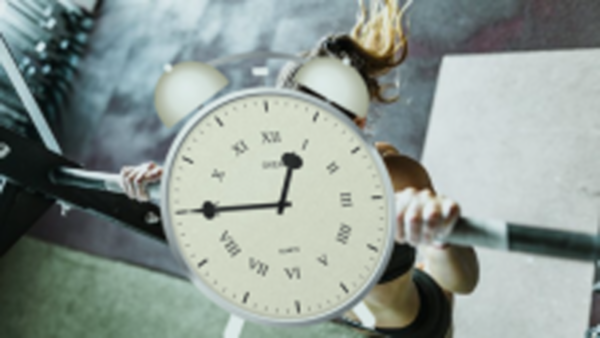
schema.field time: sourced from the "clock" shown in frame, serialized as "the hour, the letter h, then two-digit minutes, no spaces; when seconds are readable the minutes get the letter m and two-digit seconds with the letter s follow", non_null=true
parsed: 12h45
